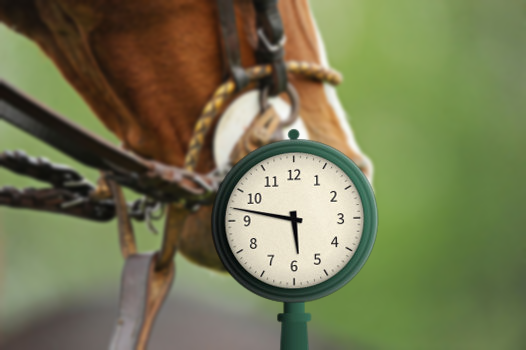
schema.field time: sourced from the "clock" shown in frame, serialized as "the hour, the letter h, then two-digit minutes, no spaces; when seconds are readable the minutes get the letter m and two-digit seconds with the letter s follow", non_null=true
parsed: 5h47
